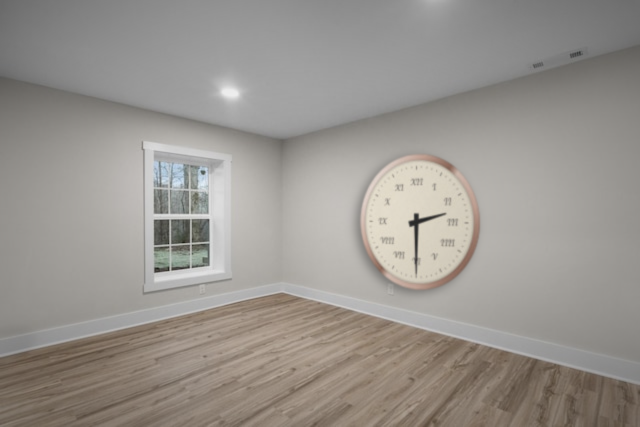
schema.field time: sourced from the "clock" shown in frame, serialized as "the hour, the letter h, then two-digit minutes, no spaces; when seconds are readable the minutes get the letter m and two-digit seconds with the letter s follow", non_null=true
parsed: 2h30
